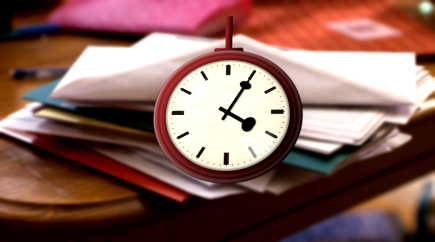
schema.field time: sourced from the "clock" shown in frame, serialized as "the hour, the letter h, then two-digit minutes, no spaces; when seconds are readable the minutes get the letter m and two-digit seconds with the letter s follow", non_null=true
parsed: 4h05
